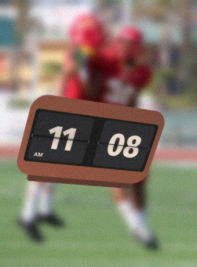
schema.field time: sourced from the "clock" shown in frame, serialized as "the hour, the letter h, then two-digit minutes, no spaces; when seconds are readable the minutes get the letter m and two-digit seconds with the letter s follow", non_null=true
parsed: 11h08
